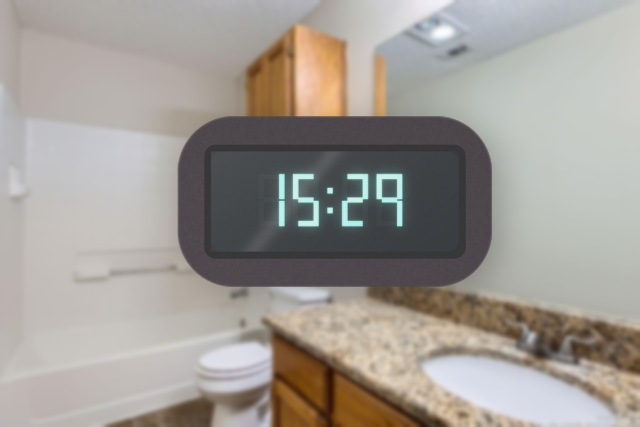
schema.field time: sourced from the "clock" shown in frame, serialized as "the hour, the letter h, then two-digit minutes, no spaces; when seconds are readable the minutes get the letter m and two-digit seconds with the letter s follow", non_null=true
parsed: 15h29
